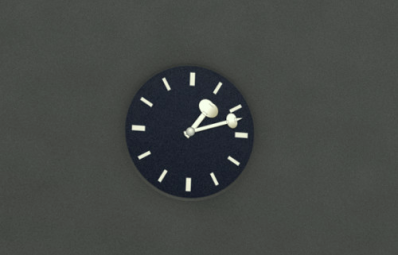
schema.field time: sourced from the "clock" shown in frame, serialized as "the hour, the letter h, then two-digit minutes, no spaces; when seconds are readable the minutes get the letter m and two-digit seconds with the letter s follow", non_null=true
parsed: 1h12
